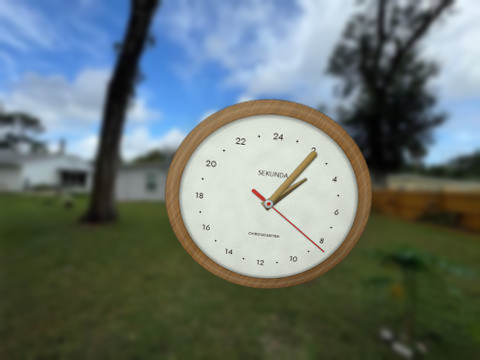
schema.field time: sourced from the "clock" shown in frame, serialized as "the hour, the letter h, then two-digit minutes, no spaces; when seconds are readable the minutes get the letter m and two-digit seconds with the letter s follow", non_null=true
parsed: 3h05m21s
